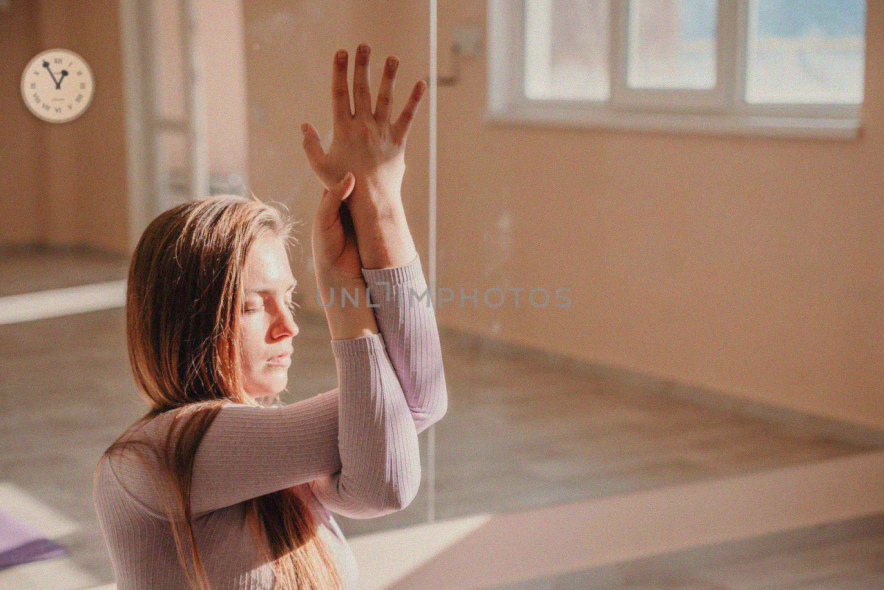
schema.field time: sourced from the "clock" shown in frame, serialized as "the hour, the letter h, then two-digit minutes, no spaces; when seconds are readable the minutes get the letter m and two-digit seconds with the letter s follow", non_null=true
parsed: 12h55
